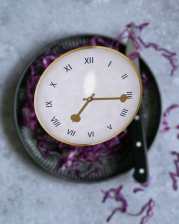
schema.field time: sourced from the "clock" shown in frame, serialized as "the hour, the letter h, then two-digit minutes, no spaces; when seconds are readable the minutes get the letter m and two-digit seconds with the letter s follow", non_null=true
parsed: 7h16
